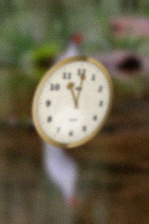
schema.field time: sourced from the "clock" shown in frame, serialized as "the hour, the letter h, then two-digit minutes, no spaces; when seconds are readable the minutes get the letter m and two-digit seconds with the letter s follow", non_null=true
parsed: 11h01
